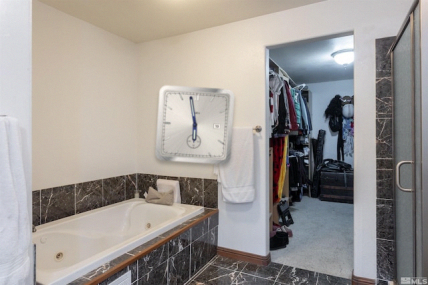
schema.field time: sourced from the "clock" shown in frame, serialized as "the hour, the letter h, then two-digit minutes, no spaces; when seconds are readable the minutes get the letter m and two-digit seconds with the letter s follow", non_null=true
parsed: 5h58
